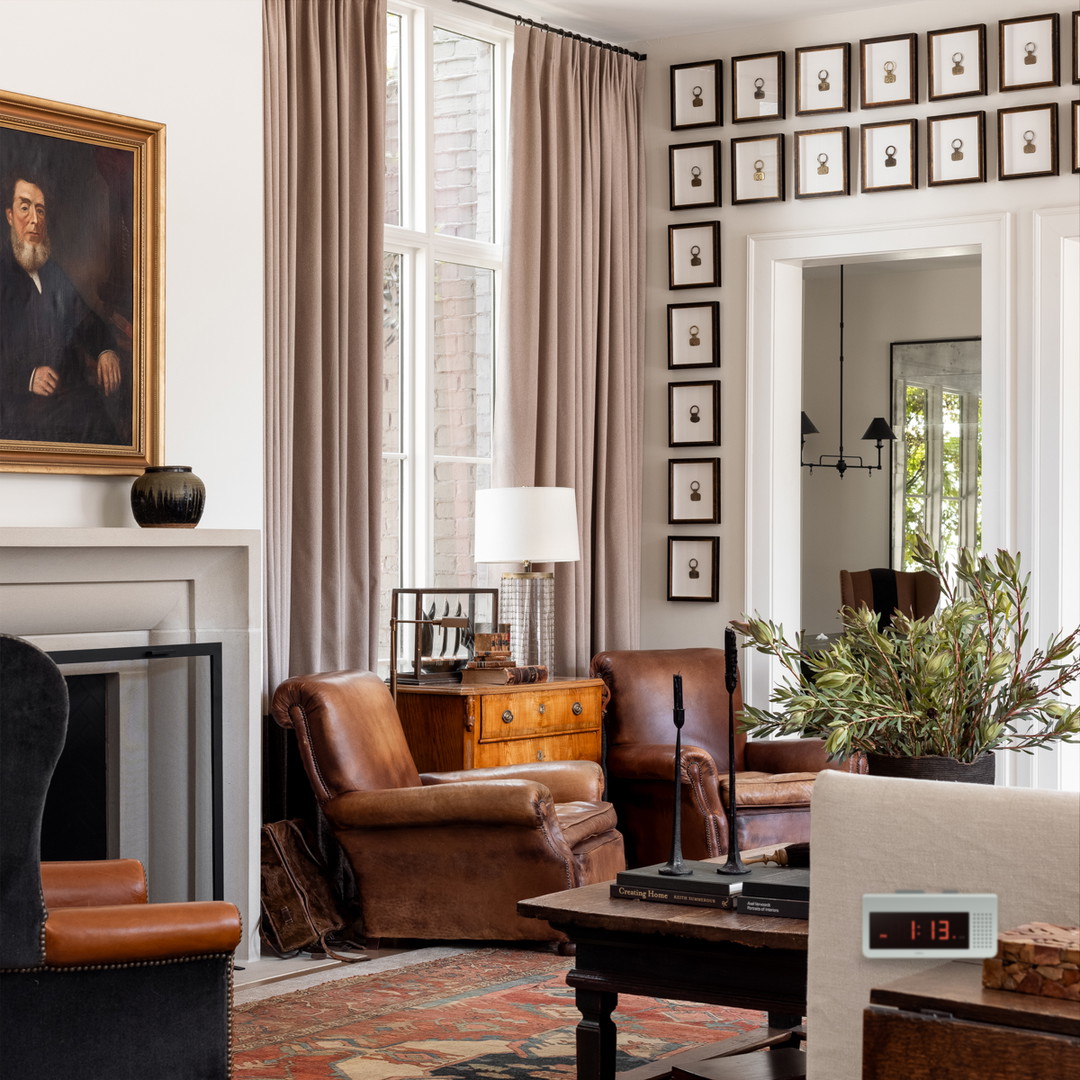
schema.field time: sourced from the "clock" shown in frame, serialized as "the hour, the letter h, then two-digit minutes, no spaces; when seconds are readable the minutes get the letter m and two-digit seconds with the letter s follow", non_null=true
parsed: 1h13
